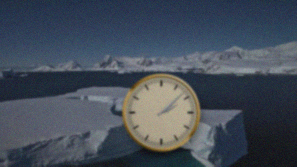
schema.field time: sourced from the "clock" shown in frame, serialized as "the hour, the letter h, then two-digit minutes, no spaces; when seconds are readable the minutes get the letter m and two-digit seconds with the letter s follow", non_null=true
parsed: 2h08
